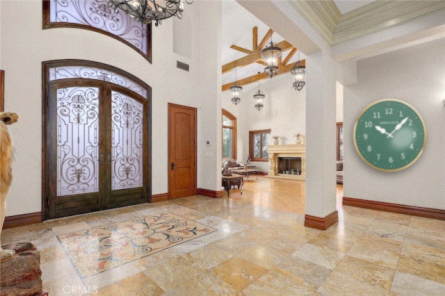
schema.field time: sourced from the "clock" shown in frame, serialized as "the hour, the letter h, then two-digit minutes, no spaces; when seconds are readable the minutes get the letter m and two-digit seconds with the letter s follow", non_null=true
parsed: 10h08
